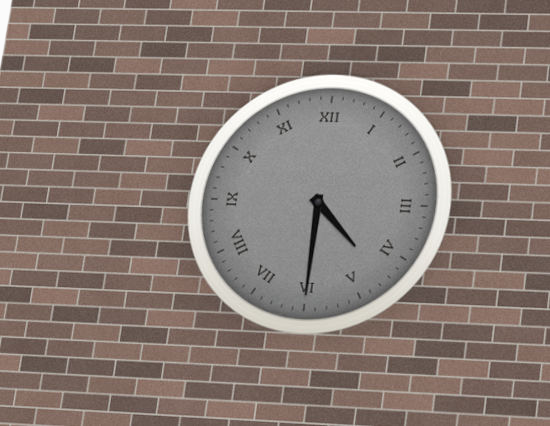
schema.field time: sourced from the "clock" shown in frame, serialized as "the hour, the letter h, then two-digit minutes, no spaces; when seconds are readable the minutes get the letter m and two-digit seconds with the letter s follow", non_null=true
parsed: 4h30
